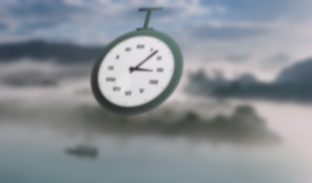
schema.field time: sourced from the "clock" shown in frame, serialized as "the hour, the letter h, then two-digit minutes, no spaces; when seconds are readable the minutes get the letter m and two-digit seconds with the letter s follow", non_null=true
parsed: 3h07
